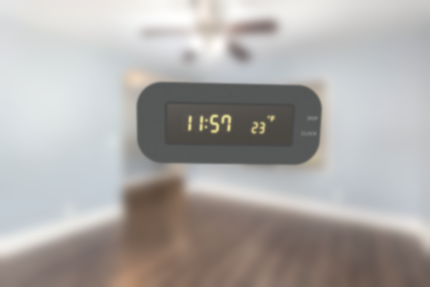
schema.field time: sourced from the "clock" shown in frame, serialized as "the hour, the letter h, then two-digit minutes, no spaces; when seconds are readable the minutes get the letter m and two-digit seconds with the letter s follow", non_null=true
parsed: 11h57
